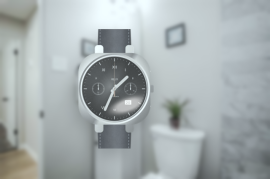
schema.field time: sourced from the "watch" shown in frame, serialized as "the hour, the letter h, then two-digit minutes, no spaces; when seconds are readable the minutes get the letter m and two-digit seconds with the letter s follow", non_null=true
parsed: 1h34
